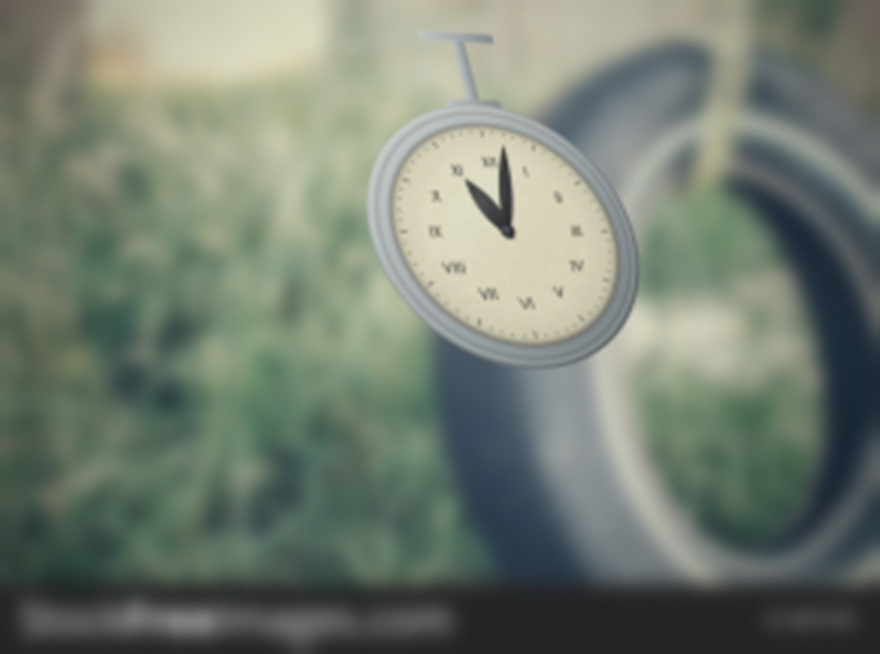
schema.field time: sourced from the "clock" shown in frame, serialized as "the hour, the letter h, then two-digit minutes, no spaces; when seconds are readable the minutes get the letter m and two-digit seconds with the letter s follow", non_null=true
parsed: 11h02
